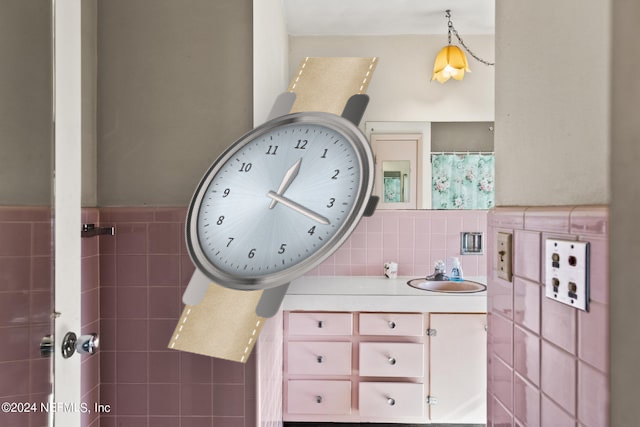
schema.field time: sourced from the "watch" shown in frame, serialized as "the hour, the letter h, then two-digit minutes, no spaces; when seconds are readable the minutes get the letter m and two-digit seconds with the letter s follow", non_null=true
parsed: 12h18
